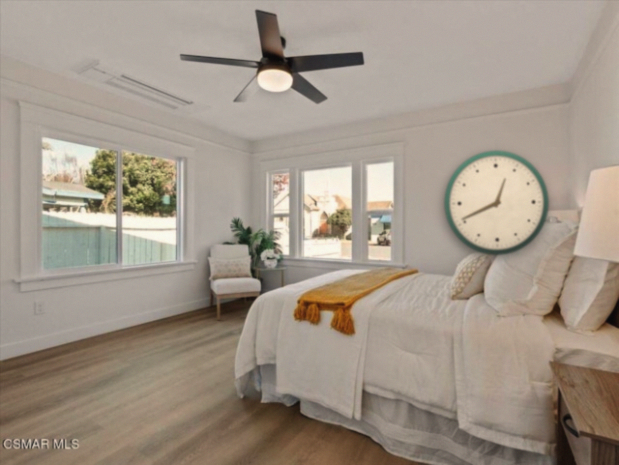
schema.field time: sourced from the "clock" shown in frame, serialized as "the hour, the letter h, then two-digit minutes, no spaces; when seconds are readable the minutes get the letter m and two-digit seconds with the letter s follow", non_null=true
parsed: 12h41
